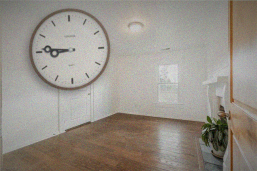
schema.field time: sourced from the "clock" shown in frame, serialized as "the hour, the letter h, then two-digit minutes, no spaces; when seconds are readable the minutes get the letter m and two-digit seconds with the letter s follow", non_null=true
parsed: 8h46
